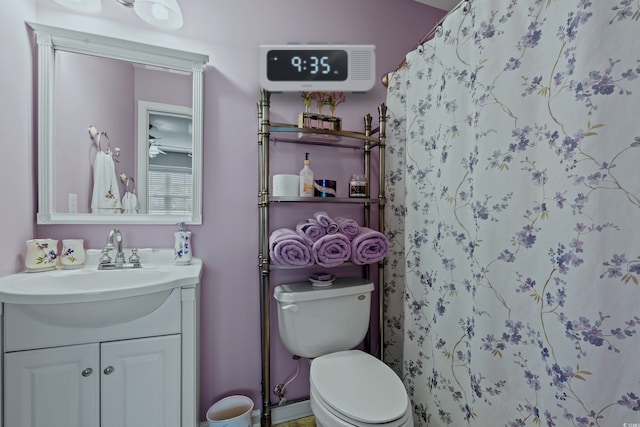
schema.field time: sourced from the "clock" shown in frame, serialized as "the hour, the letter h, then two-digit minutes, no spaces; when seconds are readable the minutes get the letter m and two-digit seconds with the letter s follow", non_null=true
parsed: 9h35
